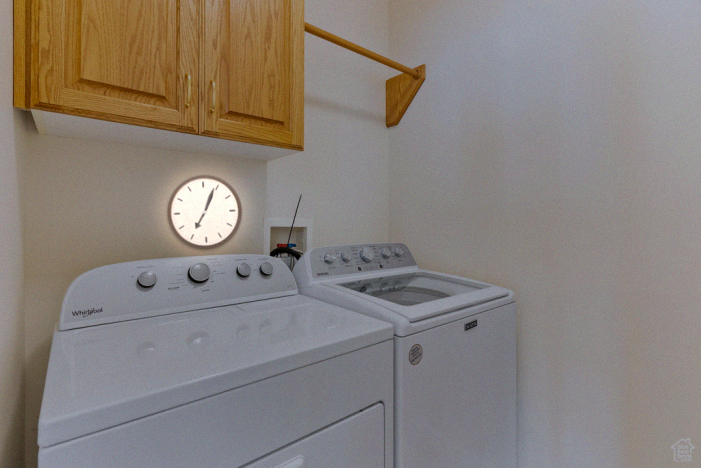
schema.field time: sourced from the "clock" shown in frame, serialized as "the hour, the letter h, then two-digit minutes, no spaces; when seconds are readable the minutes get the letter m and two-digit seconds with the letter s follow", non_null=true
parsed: 7h04
